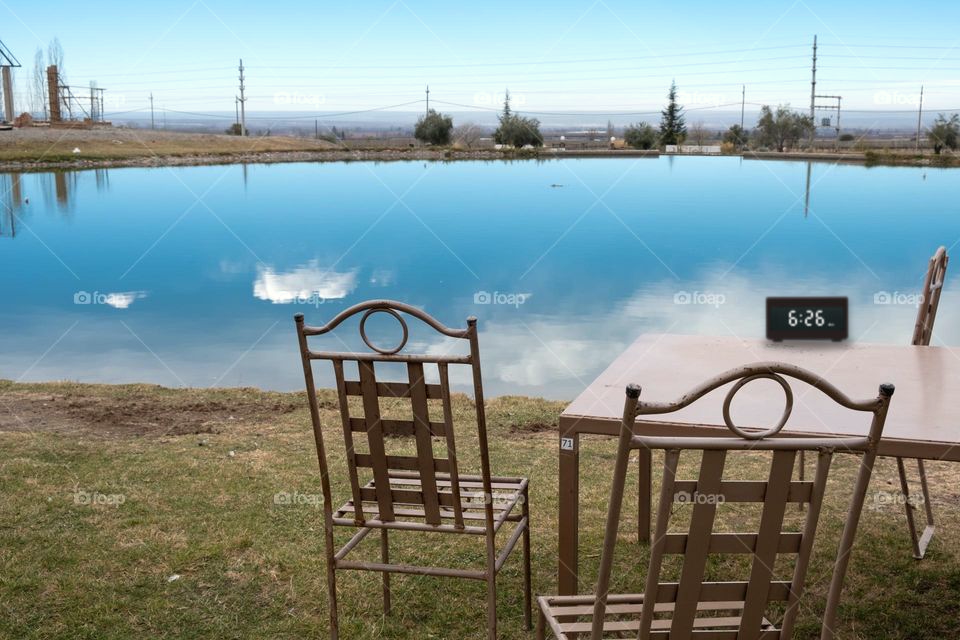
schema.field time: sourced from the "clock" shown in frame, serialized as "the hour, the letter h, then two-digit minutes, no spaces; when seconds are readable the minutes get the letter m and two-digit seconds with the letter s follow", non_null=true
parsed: 6h26
